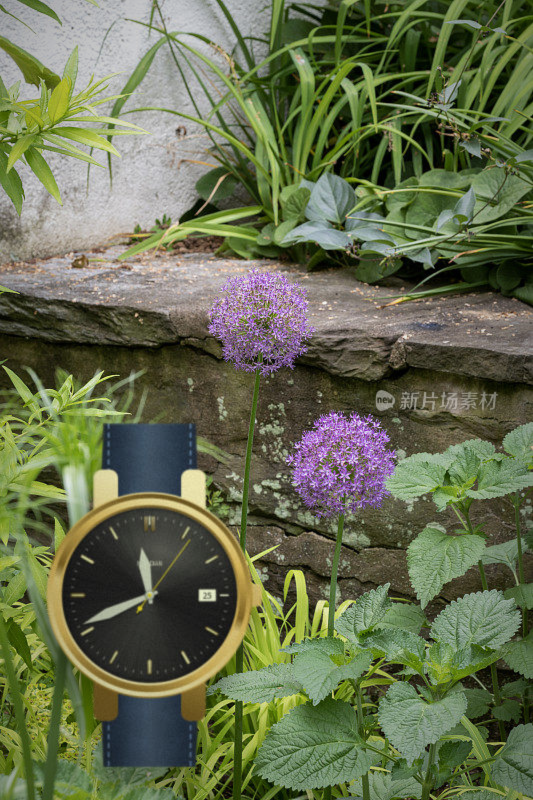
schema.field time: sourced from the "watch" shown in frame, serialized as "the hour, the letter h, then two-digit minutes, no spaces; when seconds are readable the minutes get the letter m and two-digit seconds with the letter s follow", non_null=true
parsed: 11h41m06s
